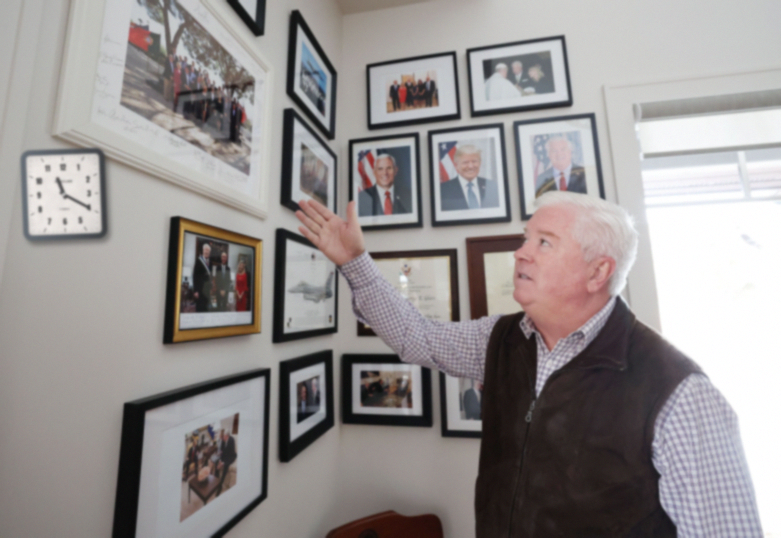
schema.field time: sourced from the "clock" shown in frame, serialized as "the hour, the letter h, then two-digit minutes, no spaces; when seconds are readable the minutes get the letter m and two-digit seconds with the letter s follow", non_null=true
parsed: 11h20
